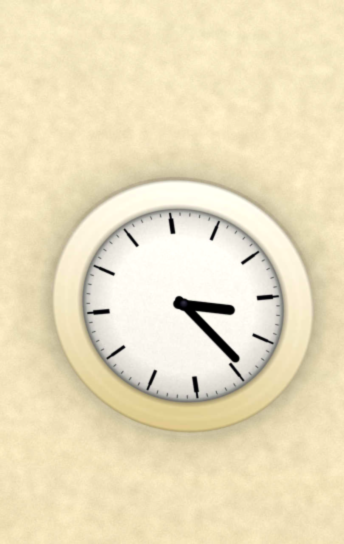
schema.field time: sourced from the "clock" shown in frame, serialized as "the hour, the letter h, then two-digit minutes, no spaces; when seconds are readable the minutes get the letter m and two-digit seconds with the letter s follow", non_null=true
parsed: 3h24
